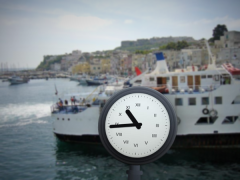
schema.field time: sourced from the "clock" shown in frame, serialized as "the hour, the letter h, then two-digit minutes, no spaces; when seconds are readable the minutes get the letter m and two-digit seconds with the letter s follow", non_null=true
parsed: 10h44
